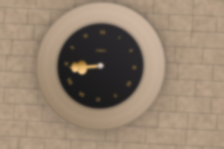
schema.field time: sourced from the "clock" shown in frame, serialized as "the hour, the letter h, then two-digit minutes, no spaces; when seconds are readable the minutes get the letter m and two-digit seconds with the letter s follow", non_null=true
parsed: 8h44
